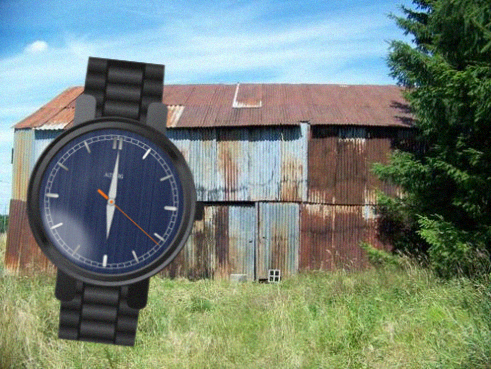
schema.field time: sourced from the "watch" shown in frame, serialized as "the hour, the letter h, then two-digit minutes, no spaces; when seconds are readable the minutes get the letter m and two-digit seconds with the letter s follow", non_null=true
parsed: 6h00m21s
